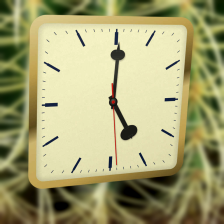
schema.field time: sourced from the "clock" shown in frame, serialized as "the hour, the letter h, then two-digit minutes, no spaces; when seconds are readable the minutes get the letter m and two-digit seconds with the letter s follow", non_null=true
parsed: 5h00m29s
